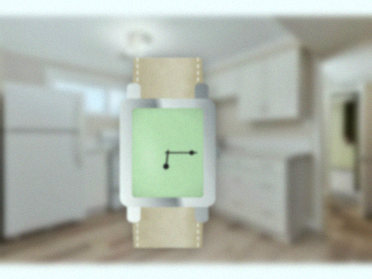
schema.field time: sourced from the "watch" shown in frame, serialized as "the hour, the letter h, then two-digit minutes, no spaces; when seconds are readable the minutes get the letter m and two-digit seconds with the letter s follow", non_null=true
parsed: 6h15
